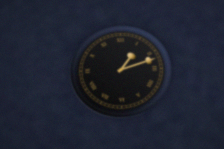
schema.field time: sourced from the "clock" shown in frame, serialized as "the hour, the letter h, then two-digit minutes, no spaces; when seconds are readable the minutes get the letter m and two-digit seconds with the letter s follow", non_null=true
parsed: 1h12
